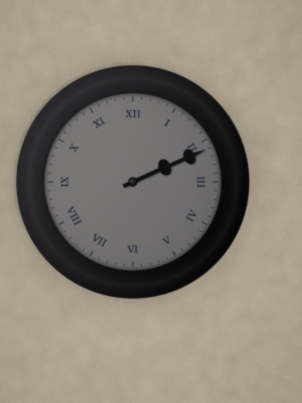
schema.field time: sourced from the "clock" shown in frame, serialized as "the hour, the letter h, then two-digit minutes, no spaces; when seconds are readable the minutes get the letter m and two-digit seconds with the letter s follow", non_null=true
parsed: 2h11
